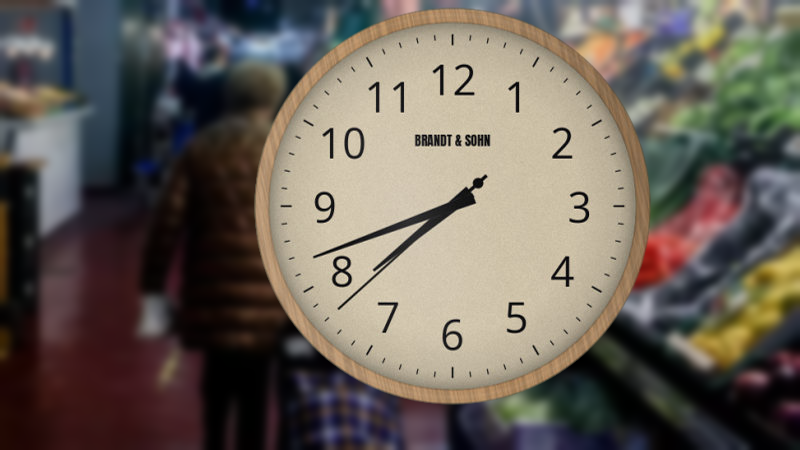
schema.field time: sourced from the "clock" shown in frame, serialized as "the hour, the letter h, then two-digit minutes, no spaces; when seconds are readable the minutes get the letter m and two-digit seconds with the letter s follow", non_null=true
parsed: 7h41m38s
